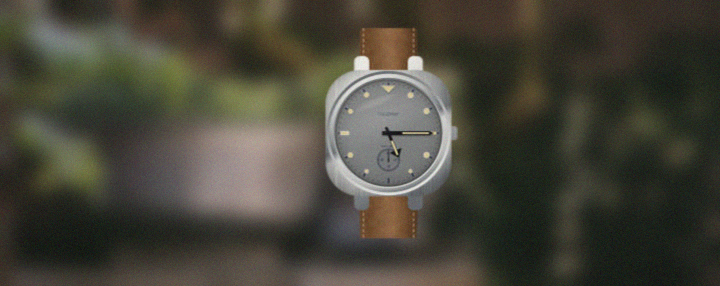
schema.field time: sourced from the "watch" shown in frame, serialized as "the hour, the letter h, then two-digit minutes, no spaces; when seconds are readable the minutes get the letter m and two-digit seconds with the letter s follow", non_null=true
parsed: 5h15
